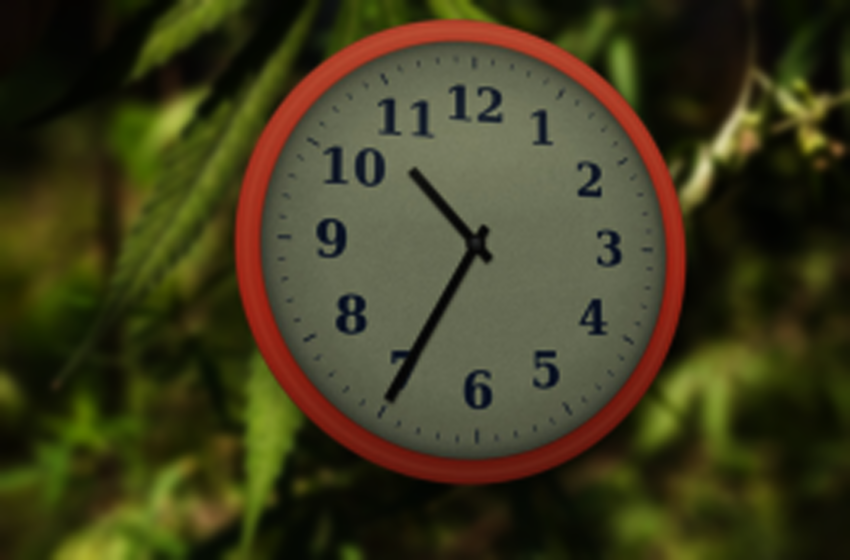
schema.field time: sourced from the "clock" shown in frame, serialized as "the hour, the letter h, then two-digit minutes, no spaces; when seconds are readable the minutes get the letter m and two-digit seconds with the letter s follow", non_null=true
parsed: 10h35
